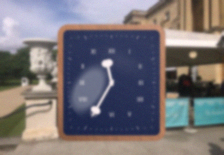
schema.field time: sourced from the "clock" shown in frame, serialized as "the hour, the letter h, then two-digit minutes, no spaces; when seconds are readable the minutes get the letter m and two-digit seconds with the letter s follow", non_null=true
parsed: 11h35
